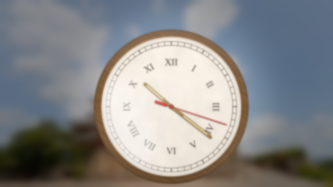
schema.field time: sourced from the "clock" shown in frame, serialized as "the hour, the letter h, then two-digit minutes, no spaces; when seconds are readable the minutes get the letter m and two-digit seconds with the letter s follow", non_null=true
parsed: 10h21m18s
